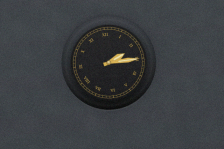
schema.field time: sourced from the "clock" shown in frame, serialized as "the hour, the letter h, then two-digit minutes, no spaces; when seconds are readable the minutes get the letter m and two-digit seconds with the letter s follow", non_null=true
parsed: 2h15
